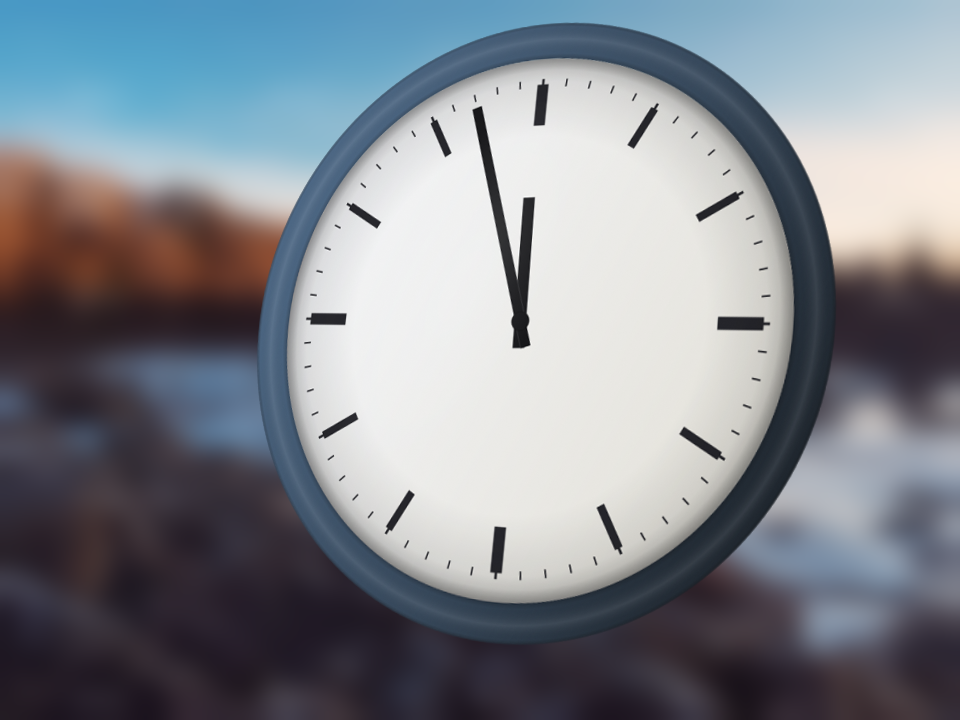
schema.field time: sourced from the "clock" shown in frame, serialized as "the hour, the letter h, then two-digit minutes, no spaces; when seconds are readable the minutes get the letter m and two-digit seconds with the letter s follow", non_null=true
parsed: 11h57
